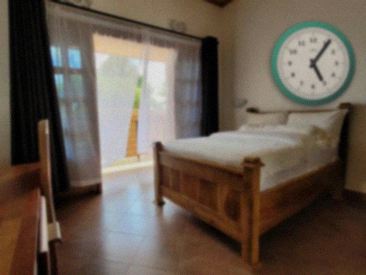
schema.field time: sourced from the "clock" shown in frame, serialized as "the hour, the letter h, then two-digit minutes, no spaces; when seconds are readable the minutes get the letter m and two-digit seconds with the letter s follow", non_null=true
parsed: 5h06
